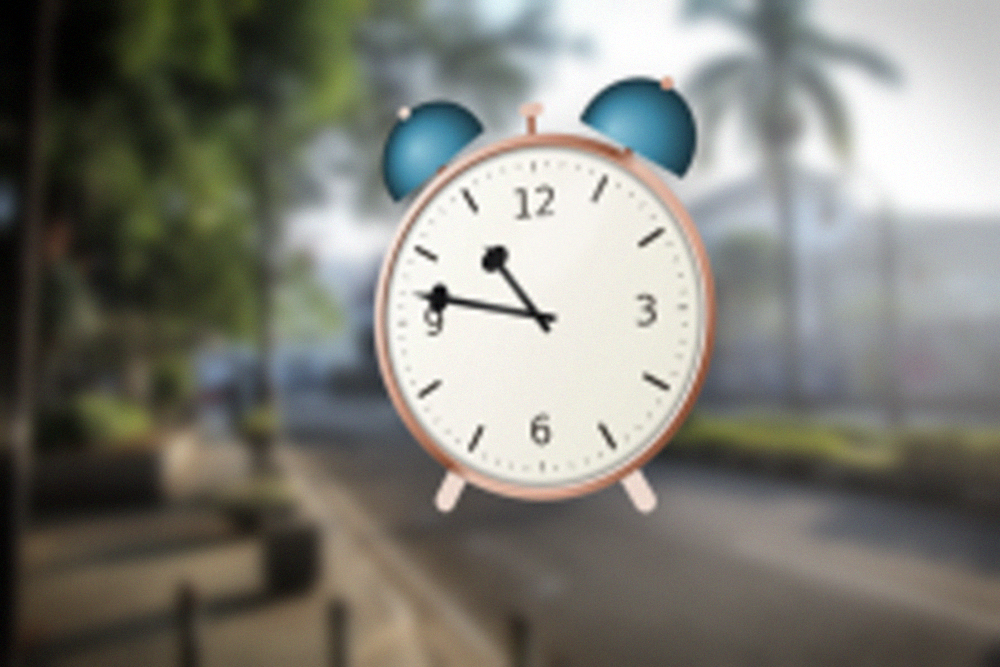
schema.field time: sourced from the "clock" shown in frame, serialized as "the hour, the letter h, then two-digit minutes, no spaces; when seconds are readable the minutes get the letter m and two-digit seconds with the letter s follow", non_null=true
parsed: 10h47
